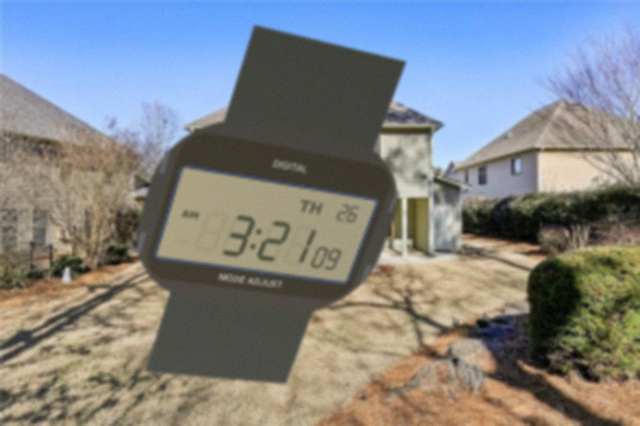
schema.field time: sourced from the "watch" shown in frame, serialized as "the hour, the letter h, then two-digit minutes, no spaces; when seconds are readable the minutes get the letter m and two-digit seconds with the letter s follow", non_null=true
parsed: 3h21m09s
